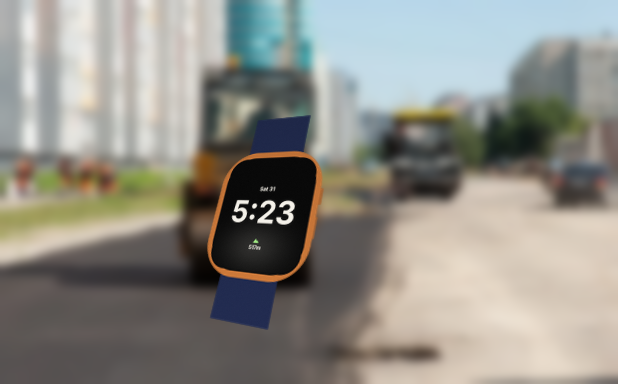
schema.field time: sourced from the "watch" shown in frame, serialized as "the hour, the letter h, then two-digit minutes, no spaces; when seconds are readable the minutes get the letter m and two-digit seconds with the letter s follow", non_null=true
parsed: 5h23
